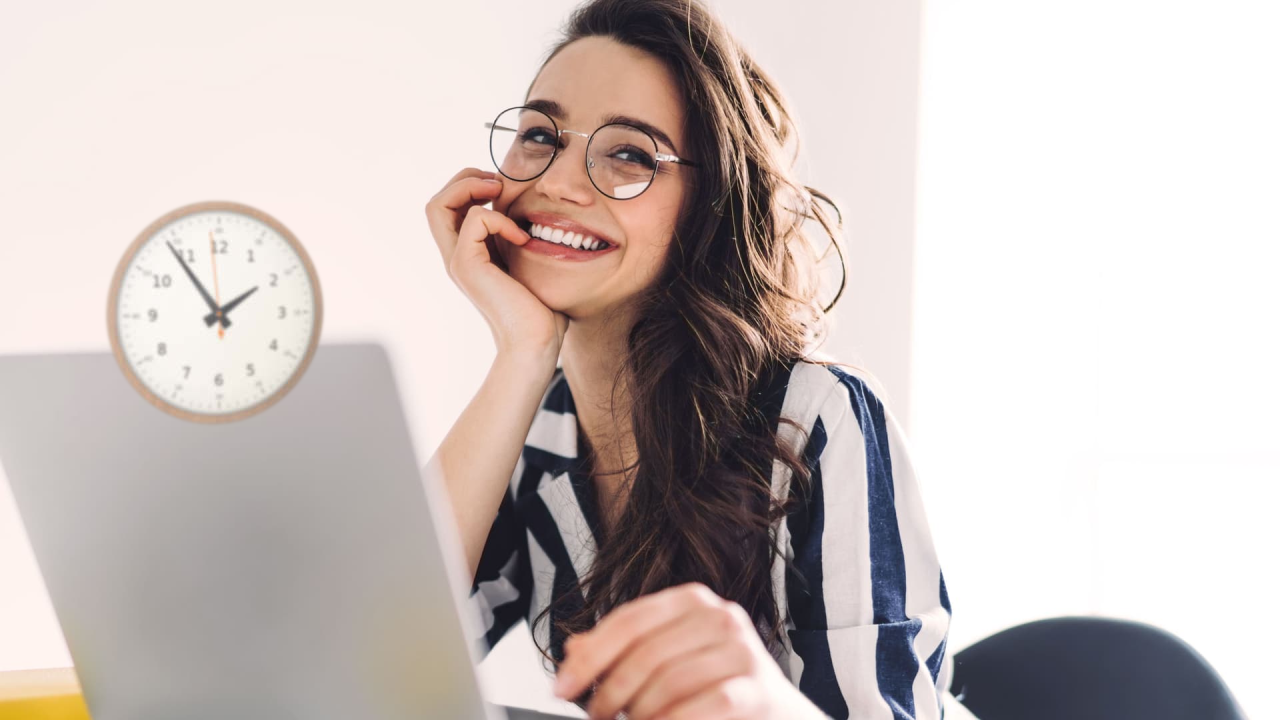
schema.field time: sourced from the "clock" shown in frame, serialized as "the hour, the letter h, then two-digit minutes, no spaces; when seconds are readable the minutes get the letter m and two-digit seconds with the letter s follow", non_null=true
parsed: 1h53m59s
